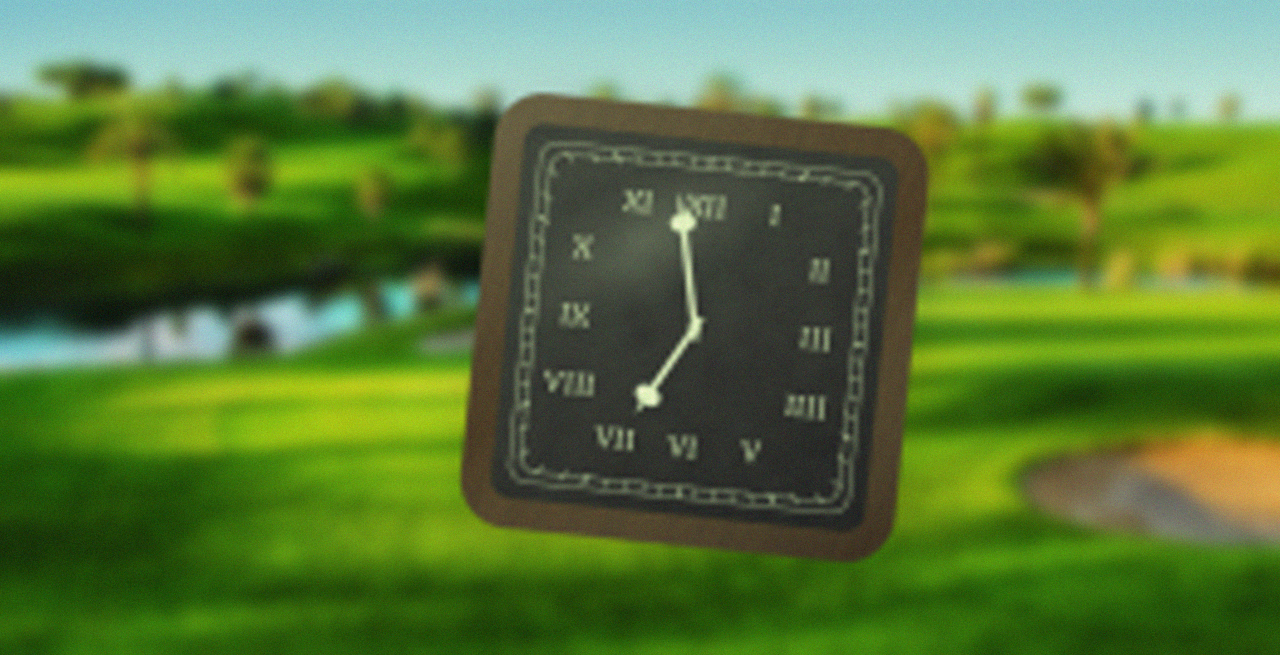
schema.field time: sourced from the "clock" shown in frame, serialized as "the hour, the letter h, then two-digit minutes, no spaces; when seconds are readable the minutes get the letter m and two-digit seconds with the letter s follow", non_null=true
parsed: 6h58
